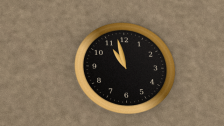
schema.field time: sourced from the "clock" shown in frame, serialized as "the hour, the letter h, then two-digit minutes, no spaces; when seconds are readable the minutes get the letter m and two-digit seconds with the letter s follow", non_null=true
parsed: 10h58
